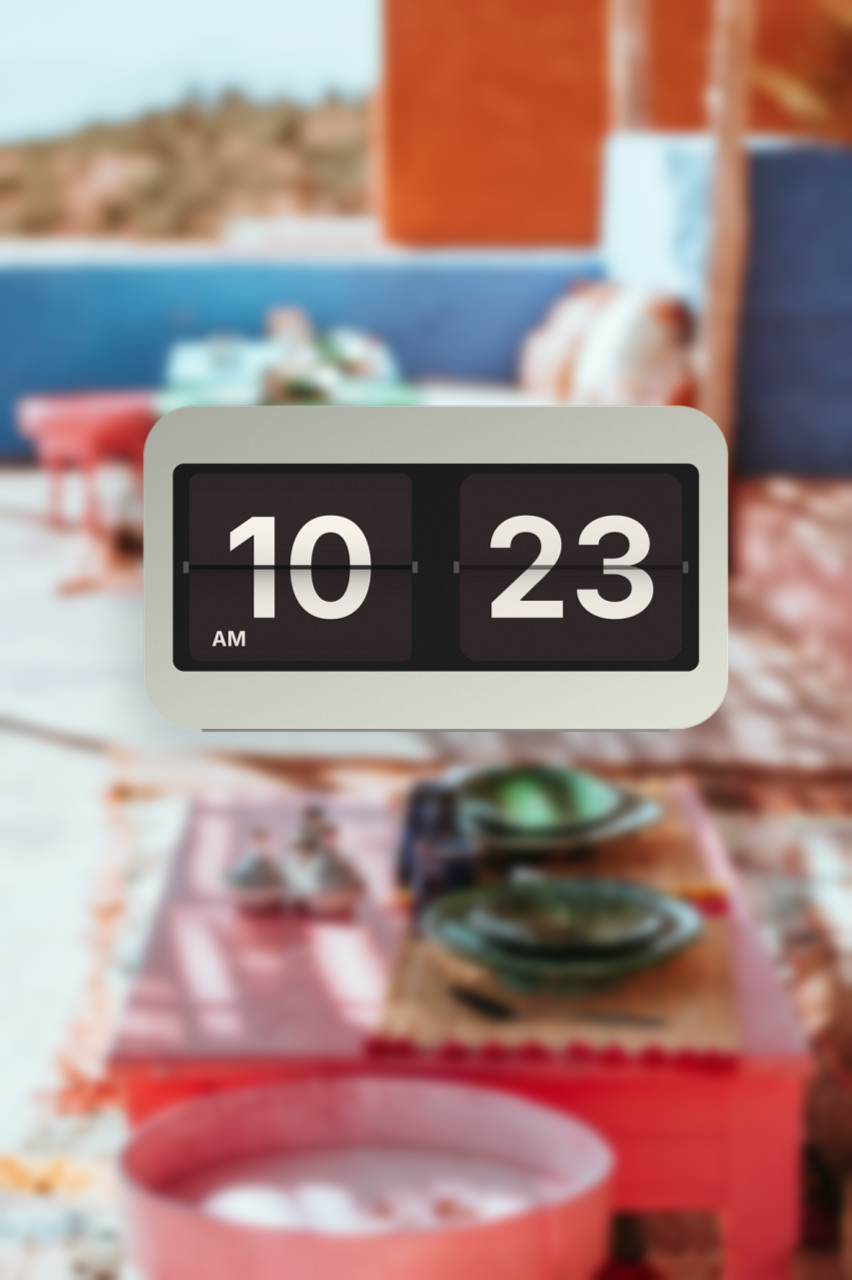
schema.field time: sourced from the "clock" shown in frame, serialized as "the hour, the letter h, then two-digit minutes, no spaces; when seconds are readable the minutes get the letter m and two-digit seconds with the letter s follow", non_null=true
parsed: 10h23
